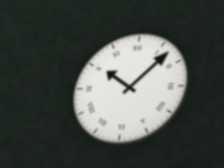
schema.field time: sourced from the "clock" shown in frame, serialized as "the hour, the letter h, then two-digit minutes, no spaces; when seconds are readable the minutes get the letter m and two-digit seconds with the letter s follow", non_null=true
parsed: 10h07
